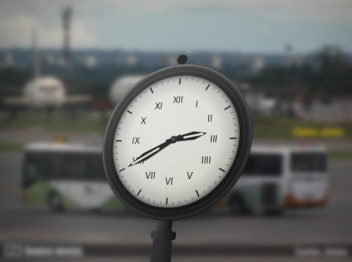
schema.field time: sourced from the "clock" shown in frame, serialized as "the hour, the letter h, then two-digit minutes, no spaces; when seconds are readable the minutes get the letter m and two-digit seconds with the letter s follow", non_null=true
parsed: 2h40
